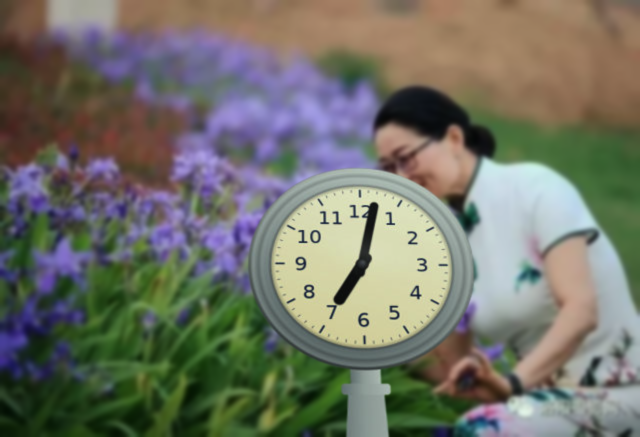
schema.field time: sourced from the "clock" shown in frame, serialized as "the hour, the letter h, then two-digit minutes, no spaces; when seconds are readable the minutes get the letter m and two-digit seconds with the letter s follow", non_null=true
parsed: 7h02
